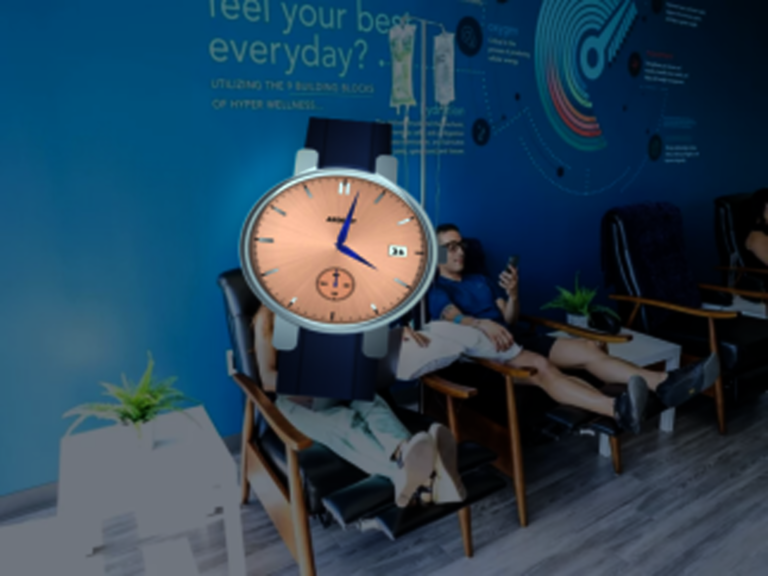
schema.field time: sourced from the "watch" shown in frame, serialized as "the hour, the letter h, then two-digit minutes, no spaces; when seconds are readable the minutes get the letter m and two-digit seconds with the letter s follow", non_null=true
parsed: 4h02
